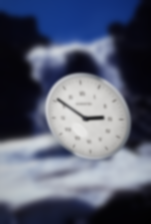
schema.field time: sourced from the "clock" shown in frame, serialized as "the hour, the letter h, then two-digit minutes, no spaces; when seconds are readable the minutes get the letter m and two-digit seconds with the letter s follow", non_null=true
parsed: 2h51
